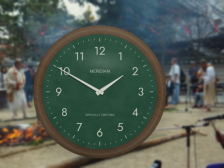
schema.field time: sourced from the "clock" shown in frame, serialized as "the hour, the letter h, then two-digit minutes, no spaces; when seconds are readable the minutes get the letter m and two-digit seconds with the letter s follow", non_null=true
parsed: 1h50
